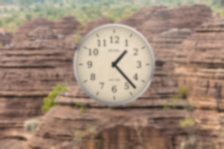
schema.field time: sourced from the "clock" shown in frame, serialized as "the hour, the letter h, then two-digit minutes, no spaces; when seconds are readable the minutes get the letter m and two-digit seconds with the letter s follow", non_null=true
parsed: 1h23
